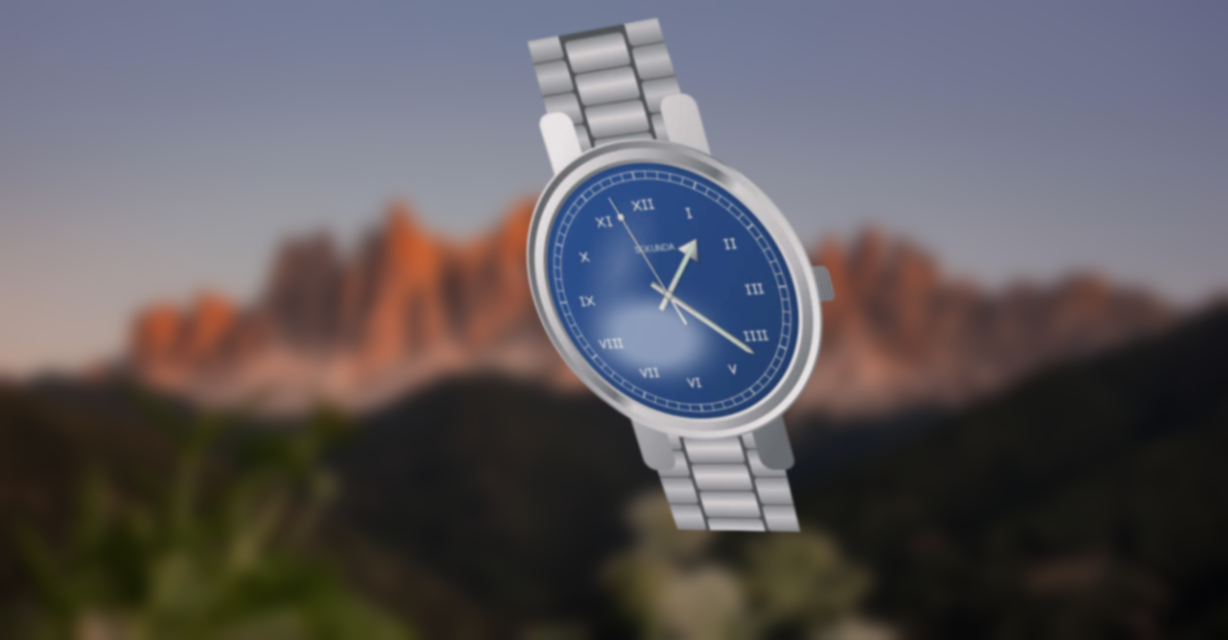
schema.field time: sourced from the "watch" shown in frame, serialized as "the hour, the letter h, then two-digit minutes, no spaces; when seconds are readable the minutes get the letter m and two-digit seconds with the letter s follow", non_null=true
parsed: 1h21m57s
